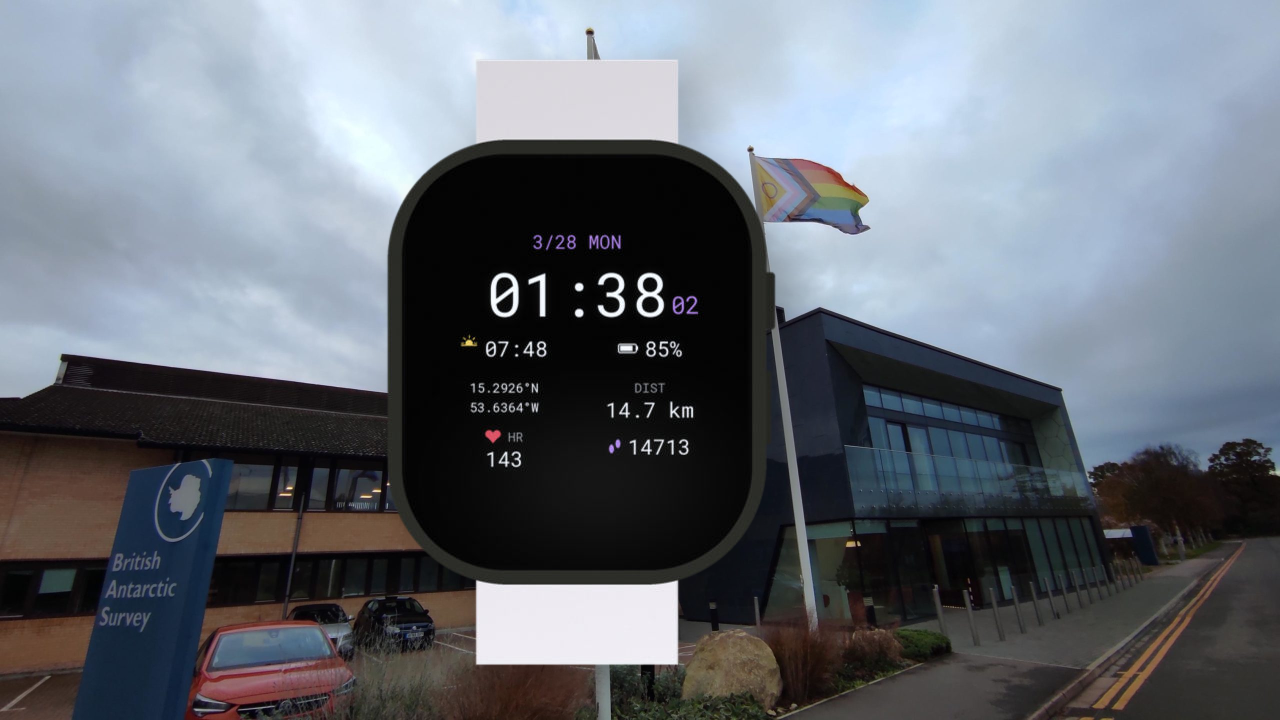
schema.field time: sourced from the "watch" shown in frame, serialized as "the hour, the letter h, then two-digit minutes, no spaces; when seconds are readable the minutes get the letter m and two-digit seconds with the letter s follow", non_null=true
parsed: 1h38m02s
